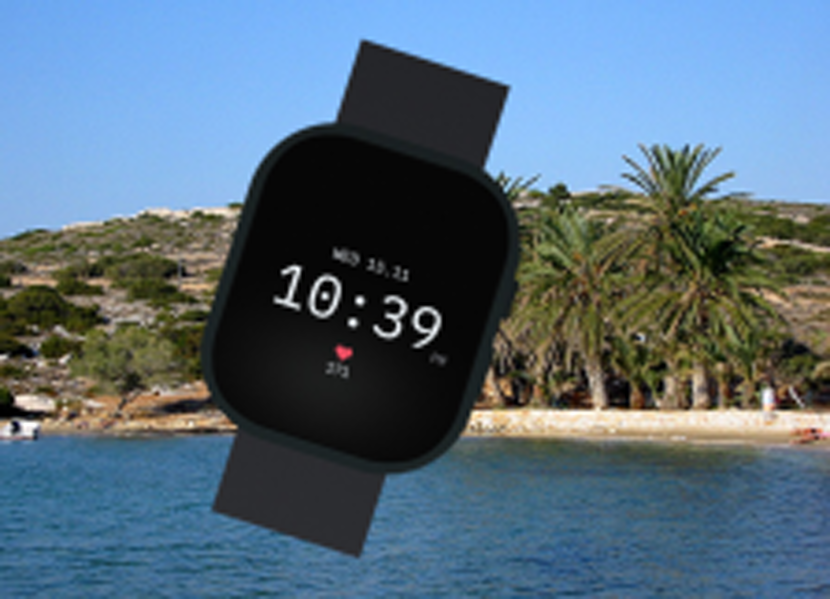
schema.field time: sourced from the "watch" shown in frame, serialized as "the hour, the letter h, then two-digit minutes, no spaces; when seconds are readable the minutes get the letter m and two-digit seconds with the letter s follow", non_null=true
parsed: 10h39
